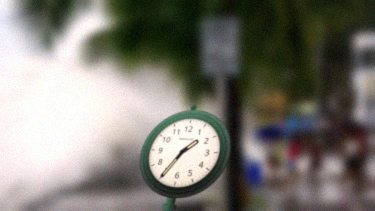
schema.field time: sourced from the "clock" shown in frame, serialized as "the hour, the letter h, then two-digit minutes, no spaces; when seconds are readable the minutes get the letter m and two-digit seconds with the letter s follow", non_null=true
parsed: 1h35
